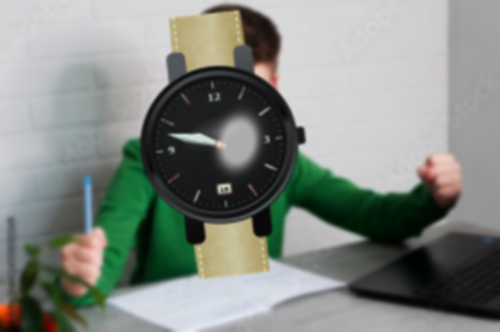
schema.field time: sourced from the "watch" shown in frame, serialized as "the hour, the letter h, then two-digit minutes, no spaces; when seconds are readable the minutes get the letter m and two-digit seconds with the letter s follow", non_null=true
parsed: 9h48
